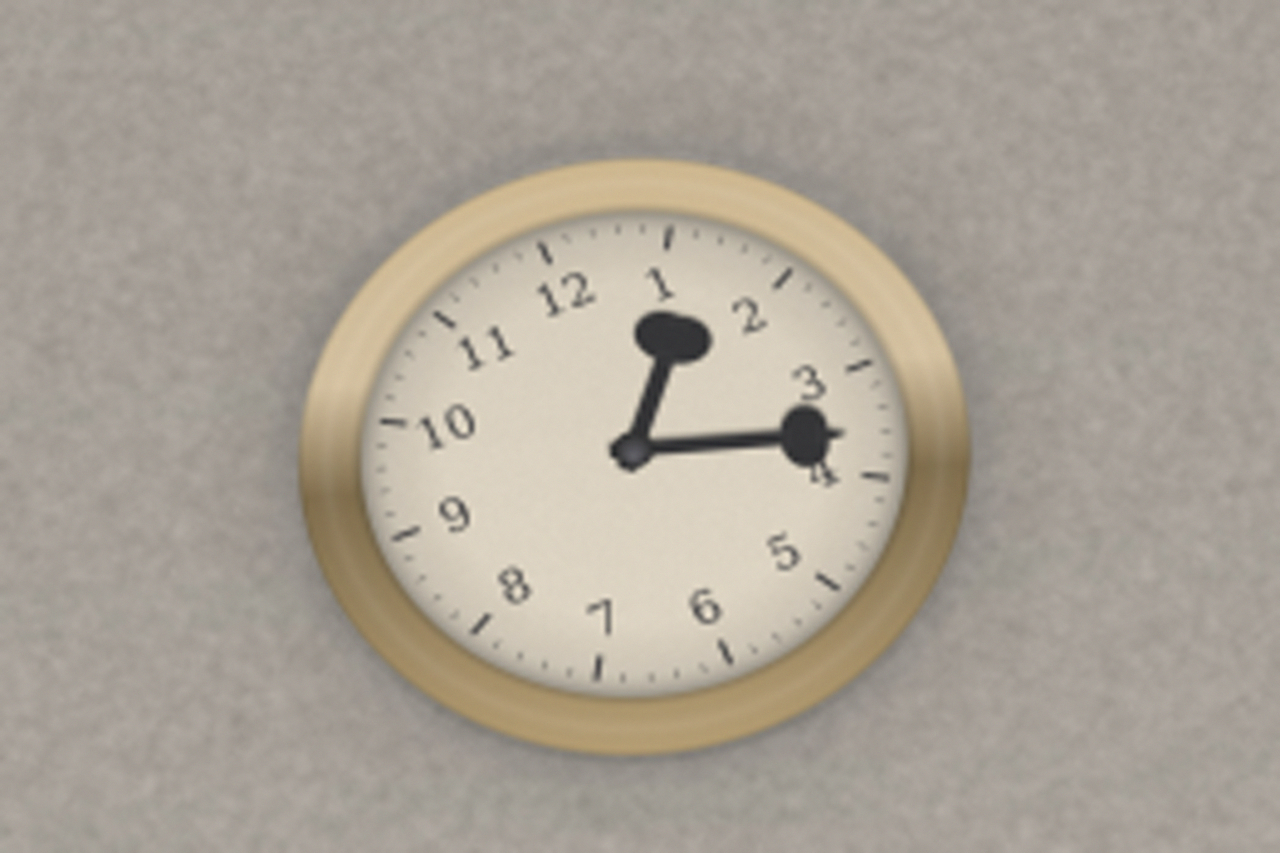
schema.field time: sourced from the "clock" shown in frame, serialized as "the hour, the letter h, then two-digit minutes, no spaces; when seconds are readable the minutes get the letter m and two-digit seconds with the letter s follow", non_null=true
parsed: 1h18
